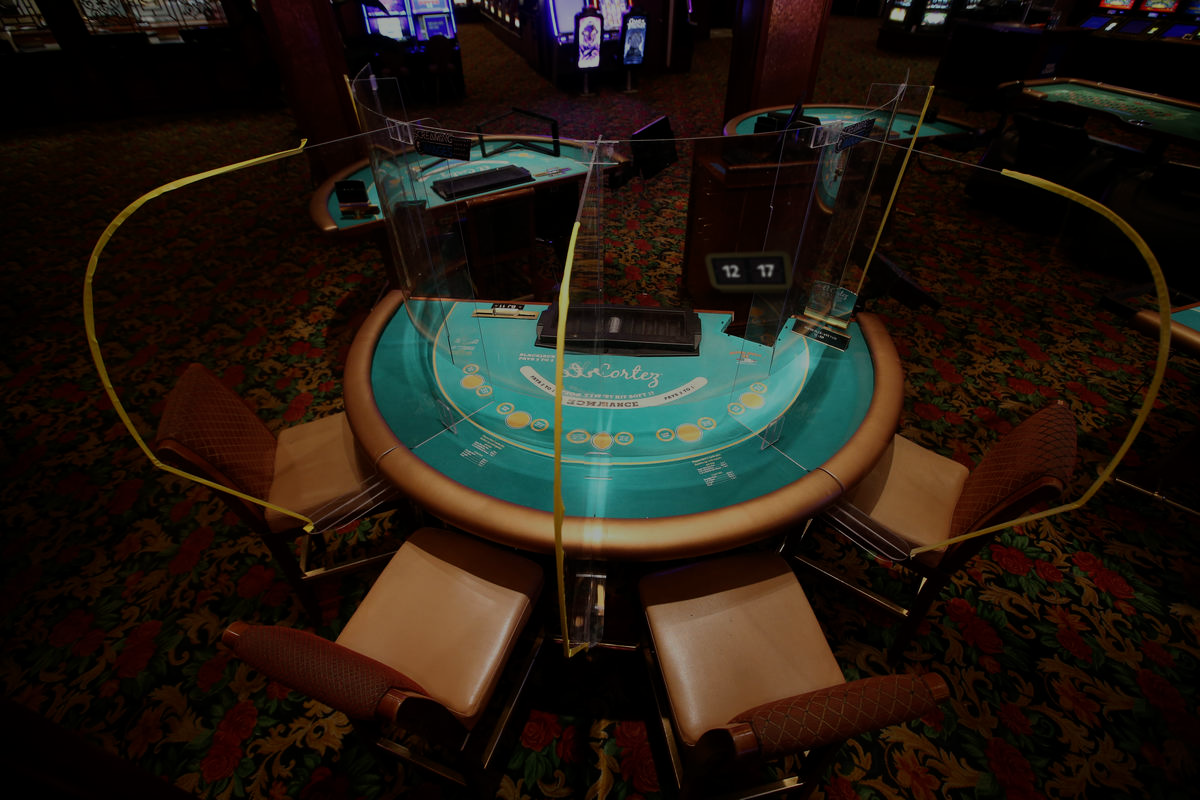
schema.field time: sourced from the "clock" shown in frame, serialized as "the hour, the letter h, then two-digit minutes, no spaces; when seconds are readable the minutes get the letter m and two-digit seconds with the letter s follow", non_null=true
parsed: 12h17
